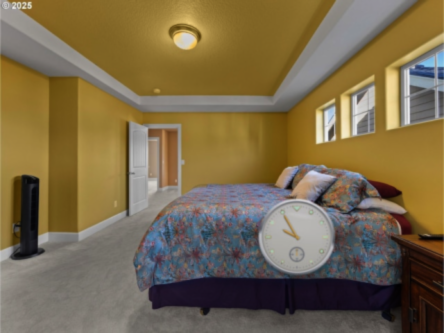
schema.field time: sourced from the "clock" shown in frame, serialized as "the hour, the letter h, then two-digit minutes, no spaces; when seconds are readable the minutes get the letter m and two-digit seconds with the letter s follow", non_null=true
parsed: 9h55
